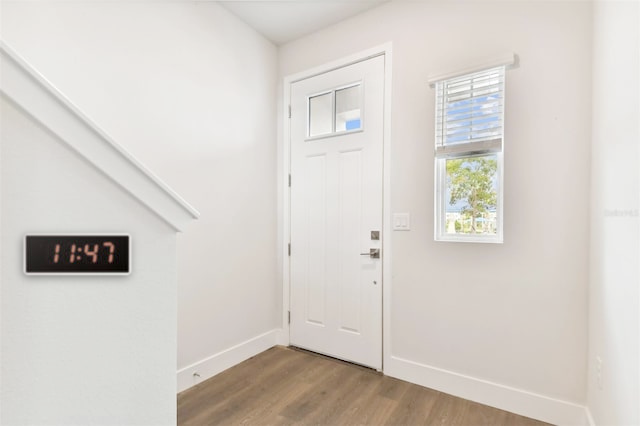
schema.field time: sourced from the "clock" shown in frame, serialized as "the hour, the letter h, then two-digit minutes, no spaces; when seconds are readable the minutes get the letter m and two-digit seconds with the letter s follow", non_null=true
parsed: 11h47
